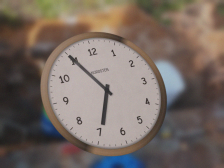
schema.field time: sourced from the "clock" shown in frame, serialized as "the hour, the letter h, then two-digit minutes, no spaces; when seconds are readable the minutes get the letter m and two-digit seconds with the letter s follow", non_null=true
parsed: 6h55
